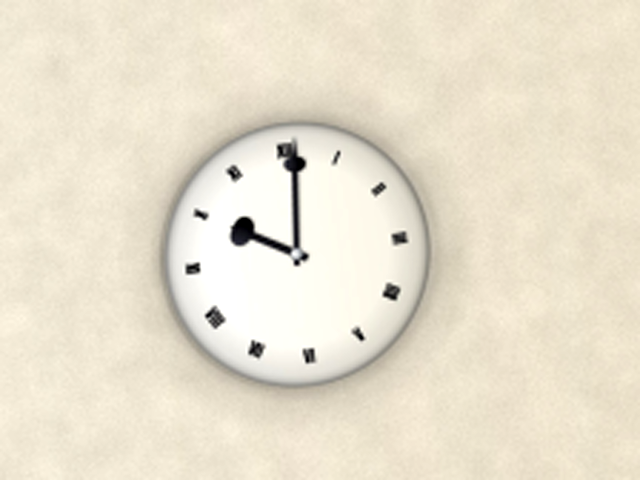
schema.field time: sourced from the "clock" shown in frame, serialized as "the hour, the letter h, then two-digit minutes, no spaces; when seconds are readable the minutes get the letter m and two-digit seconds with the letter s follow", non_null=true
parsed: 10h01
